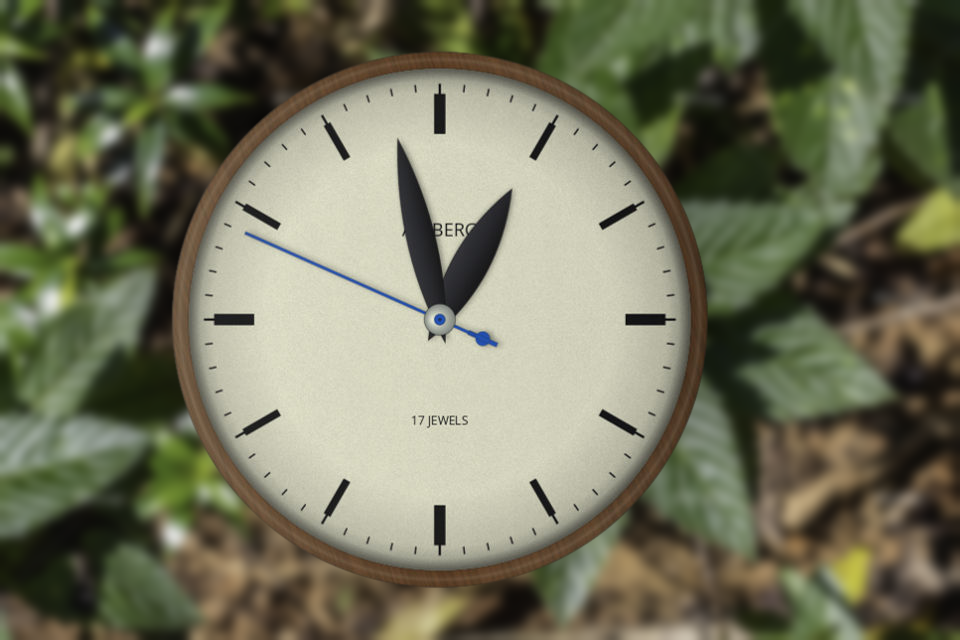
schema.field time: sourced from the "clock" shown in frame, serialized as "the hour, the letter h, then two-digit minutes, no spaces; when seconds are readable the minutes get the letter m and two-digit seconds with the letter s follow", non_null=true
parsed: 12h57m49s
